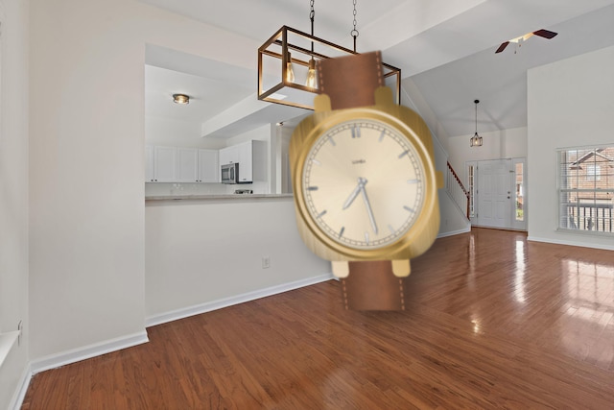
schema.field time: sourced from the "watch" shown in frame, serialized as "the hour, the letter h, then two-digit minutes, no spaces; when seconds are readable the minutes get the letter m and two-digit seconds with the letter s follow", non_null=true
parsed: 7h28
